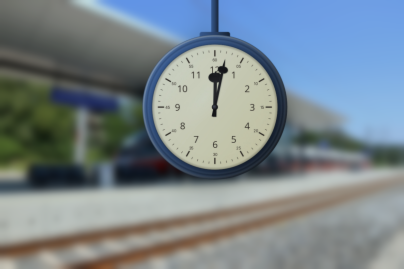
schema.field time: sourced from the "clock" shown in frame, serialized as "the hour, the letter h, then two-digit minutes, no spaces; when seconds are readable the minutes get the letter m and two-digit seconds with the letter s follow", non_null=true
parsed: 12h02
